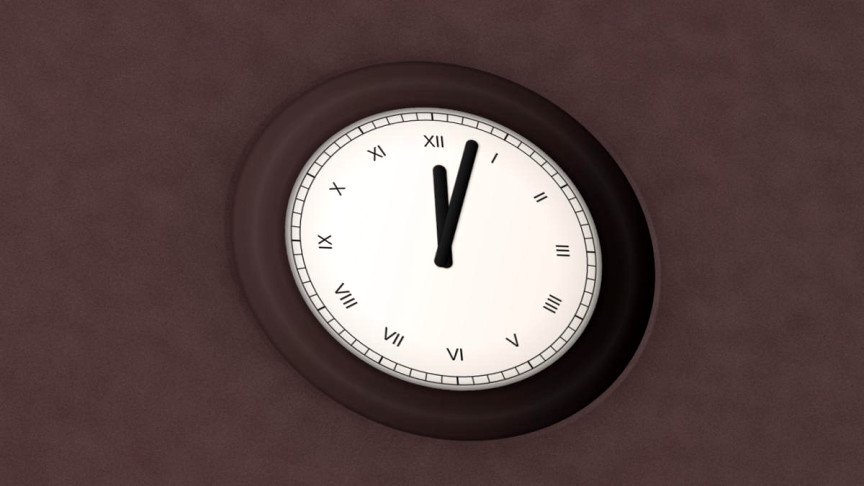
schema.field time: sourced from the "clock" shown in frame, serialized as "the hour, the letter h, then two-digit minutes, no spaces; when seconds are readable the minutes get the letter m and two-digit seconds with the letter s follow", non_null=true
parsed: 12h03
